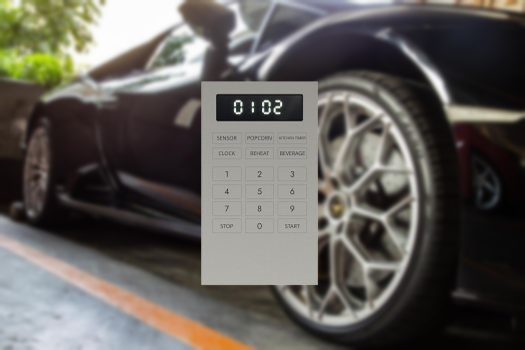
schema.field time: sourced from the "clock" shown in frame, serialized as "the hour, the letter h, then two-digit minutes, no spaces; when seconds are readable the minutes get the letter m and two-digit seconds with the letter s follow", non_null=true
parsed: 1h02
